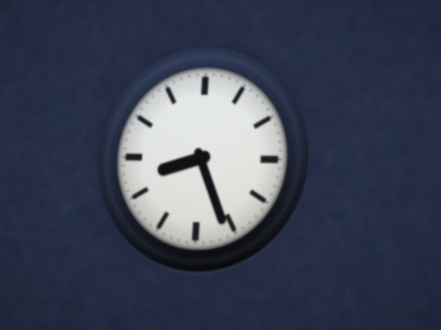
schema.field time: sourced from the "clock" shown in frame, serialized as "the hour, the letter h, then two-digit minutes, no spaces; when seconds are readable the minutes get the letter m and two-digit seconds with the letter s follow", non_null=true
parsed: 8h26
